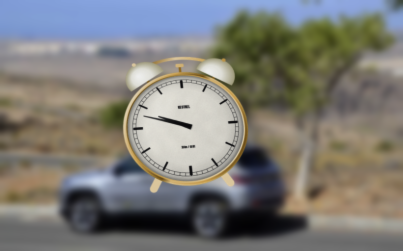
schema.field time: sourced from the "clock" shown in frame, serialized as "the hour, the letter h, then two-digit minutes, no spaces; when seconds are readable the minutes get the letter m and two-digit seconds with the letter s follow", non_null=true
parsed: 9h48
